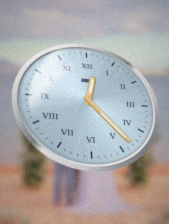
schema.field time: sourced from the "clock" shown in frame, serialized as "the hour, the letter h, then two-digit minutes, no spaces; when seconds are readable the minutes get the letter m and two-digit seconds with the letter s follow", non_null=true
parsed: 12h23
